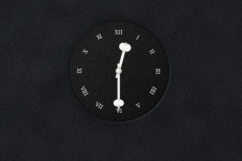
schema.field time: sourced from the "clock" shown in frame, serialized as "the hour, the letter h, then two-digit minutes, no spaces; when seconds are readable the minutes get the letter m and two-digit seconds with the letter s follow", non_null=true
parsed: 12h30
